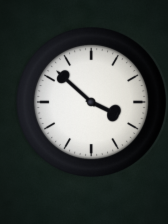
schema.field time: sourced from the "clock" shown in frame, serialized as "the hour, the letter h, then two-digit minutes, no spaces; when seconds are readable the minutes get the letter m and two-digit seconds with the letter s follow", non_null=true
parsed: 3h52
